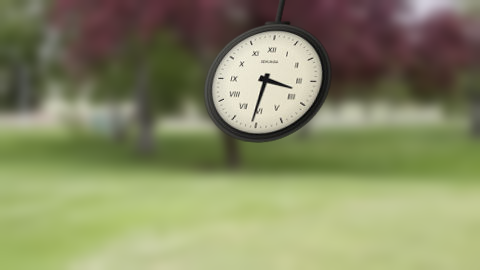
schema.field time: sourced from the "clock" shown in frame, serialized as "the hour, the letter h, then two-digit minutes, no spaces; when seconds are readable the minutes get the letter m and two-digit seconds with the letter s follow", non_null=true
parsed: 3h31
